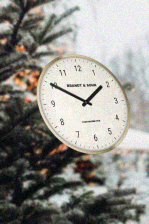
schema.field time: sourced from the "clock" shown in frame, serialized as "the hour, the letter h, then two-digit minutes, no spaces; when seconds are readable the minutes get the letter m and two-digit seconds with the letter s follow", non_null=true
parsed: 1h50
